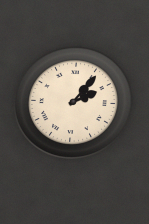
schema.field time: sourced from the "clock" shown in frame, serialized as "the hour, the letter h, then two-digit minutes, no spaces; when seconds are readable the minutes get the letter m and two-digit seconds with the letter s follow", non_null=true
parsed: 2h06
